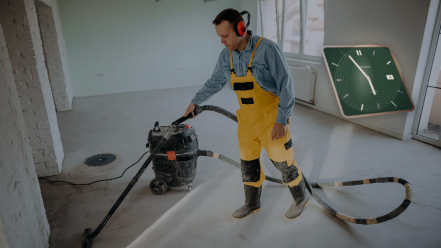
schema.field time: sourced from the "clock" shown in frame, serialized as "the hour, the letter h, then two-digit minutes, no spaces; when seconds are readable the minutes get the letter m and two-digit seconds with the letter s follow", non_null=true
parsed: 5h56
